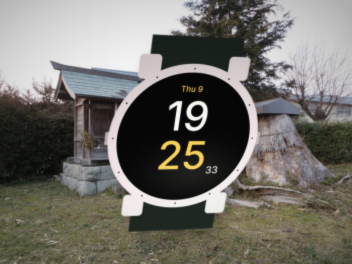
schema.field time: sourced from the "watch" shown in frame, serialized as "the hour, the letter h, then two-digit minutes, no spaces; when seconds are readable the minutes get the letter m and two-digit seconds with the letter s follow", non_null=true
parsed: 19h25m33s
